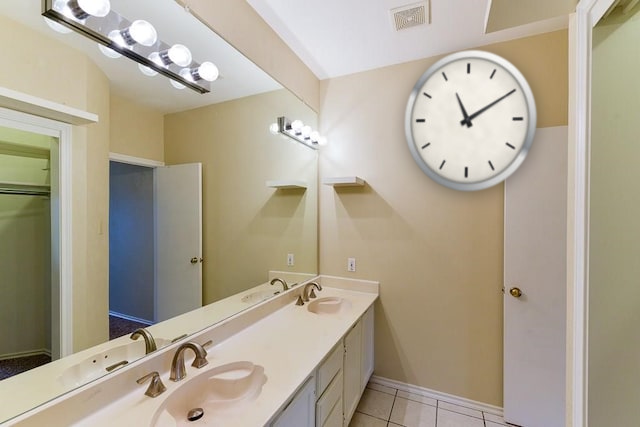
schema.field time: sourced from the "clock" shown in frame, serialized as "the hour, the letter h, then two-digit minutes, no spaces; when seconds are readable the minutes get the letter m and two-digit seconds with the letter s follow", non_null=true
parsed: 11h10
